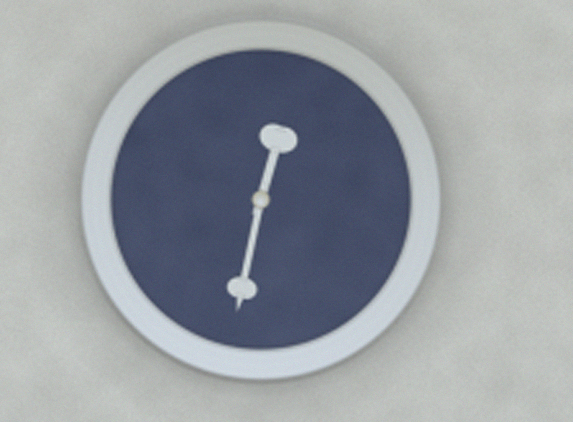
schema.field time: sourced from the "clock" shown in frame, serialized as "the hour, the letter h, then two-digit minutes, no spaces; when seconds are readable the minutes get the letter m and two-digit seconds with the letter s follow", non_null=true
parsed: 12h32
